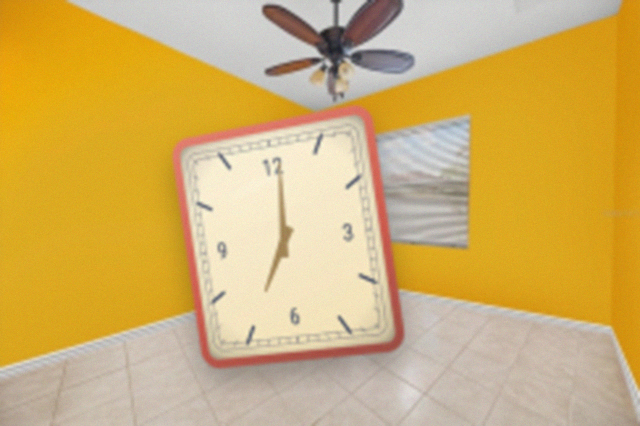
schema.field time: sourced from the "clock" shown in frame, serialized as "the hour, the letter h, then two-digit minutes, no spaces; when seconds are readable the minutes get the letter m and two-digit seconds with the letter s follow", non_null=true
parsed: 7h01
